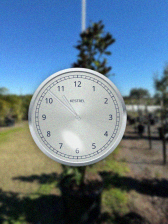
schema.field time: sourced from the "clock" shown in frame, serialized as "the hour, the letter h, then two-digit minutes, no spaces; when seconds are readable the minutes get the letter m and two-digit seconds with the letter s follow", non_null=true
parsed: 10h52
